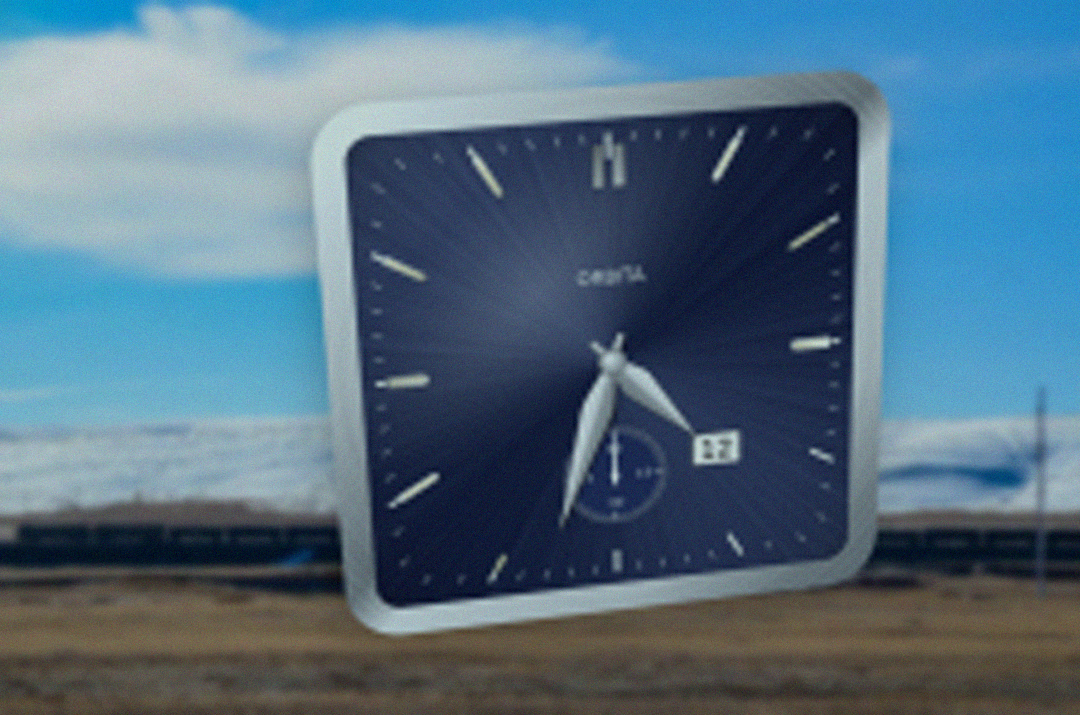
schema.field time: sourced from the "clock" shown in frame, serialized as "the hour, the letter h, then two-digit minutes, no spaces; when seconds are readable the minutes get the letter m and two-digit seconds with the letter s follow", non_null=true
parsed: 4h33
